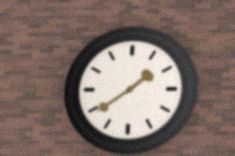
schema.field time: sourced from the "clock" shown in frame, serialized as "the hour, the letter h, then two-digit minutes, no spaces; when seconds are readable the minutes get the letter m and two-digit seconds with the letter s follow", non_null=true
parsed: 1h39
